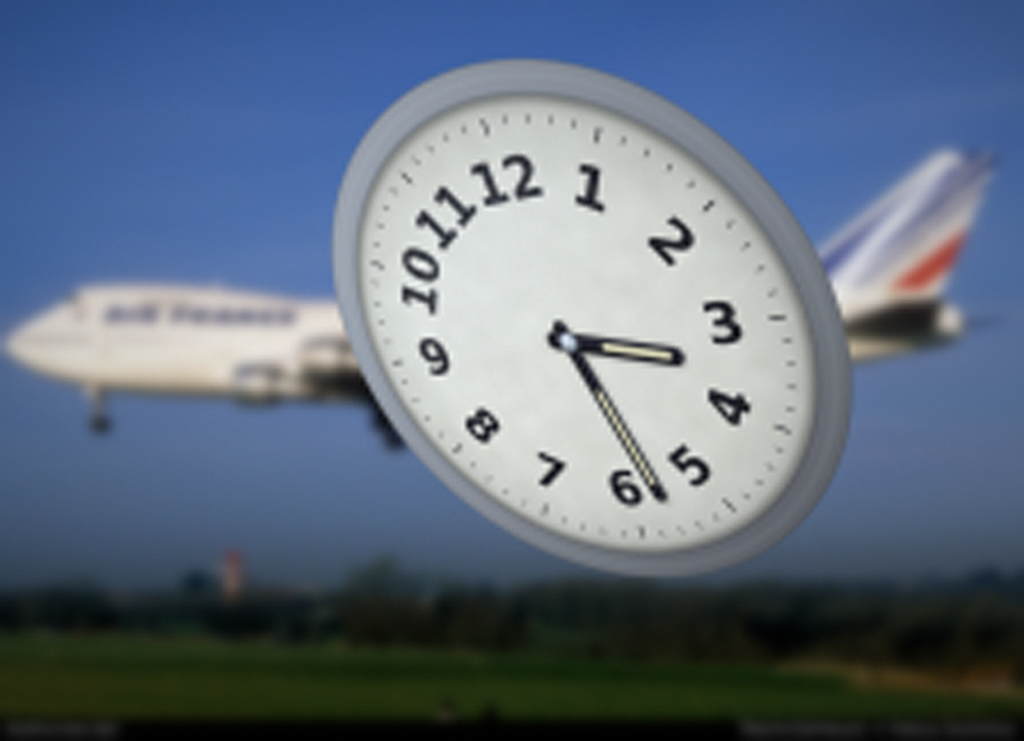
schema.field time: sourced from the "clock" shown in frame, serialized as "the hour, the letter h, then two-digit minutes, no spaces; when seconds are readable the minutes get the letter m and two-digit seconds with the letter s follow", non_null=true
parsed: 3h28
